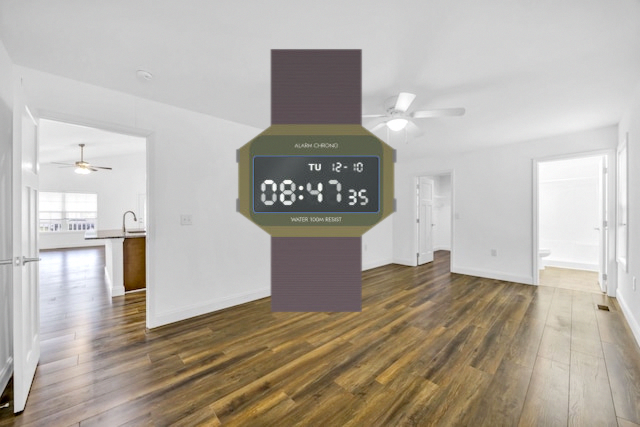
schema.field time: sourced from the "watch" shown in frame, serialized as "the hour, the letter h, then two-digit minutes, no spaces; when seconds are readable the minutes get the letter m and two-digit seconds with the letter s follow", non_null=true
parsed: 8h47m35s
